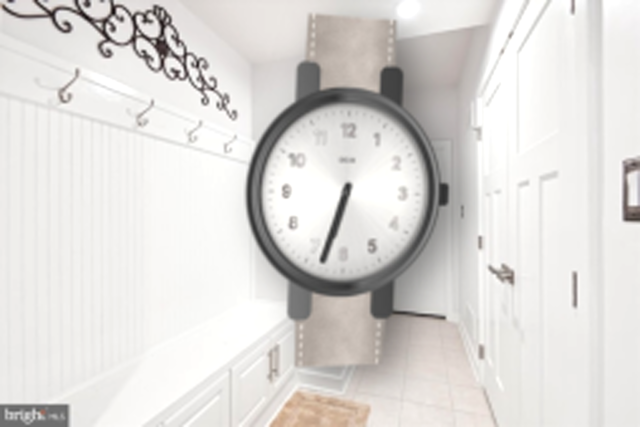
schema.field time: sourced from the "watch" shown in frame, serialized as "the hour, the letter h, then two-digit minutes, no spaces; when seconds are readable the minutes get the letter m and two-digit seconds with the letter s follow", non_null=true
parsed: 6h33
